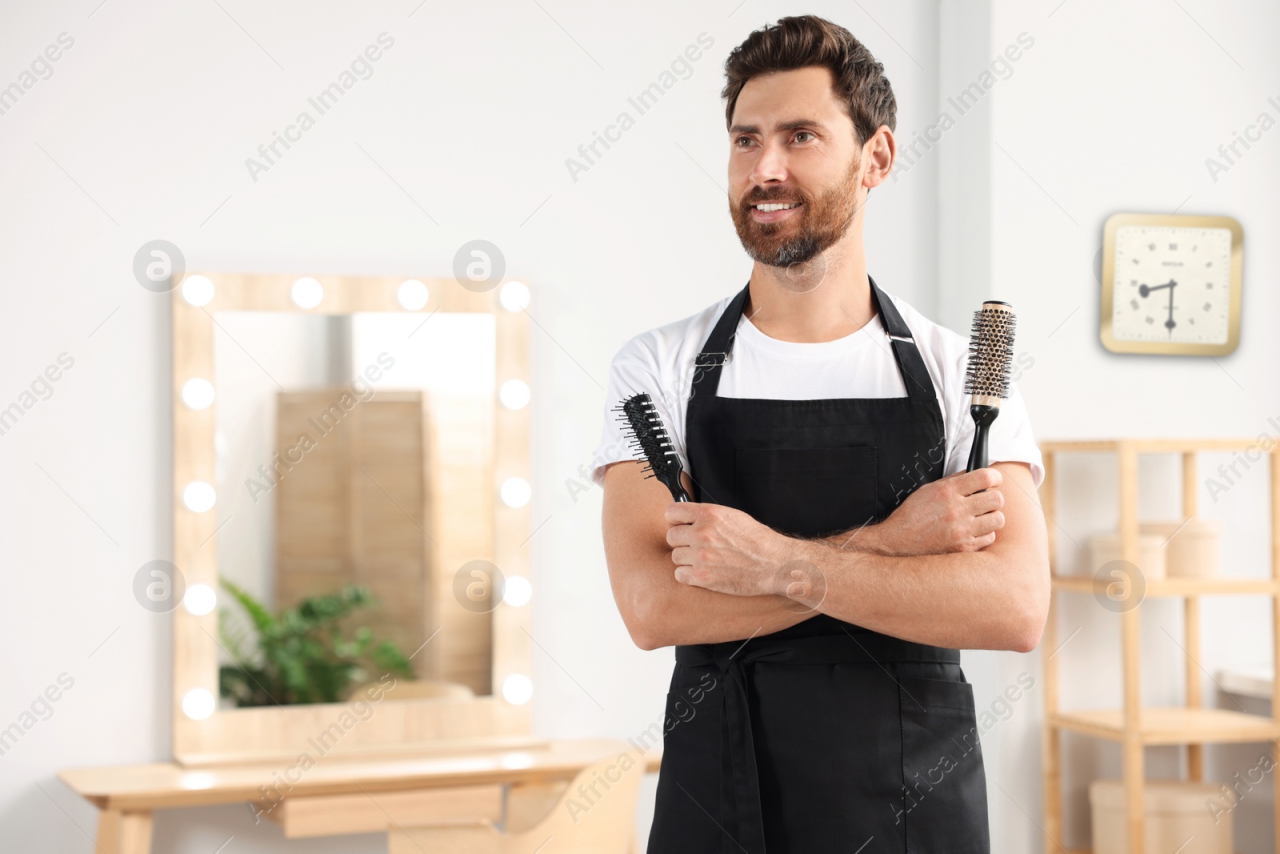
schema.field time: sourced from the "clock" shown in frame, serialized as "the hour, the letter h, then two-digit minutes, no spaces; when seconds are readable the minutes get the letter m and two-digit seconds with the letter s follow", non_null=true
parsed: 8h30
